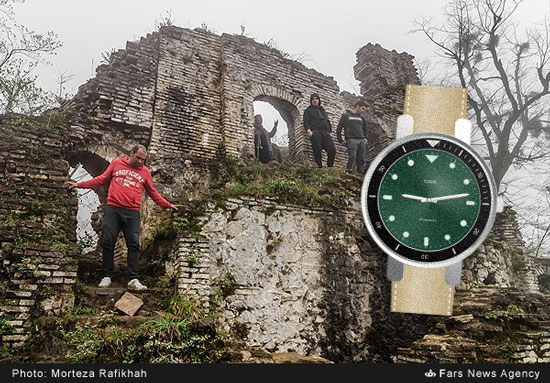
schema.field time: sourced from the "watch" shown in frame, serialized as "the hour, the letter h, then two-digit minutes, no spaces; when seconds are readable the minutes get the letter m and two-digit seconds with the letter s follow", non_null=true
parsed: 9h13
